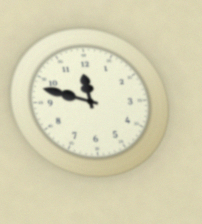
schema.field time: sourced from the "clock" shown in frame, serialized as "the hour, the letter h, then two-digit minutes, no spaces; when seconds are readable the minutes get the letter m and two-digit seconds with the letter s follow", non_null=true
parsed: 11h48
